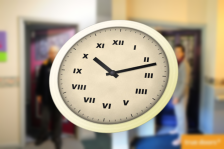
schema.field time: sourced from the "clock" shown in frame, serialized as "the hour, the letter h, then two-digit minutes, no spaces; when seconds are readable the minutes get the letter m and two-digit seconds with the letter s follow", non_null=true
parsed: 10h12
